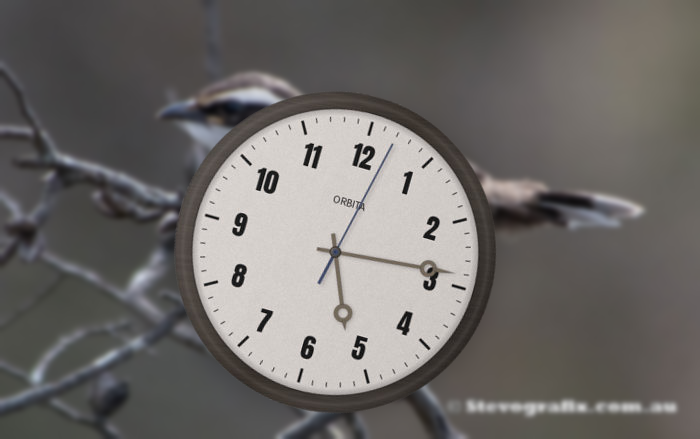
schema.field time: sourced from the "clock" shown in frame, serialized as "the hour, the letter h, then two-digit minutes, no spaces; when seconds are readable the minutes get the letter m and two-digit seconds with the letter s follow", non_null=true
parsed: 5h14m02s
